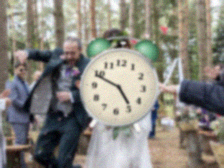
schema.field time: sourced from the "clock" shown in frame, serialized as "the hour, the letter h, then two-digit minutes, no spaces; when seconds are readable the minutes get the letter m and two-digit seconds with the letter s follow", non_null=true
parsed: 4h49
